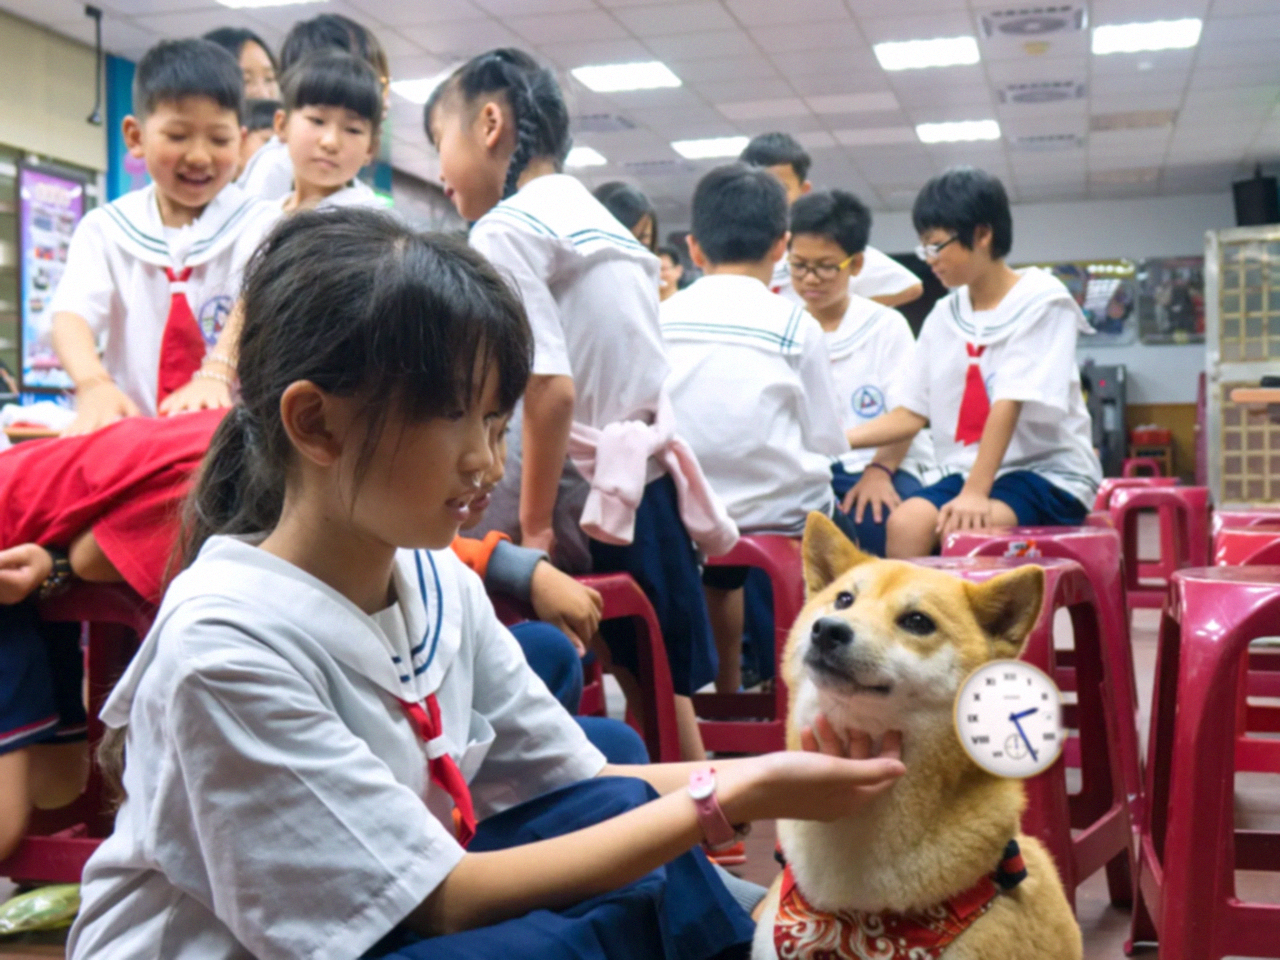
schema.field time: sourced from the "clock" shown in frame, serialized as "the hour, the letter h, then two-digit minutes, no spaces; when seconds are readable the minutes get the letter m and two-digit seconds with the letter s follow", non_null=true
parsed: 2h26
